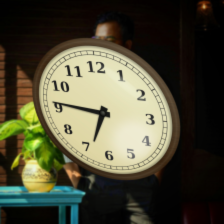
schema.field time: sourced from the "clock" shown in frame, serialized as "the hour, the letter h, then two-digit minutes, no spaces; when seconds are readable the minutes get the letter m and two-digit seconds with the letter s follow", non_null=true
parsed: 6h46
